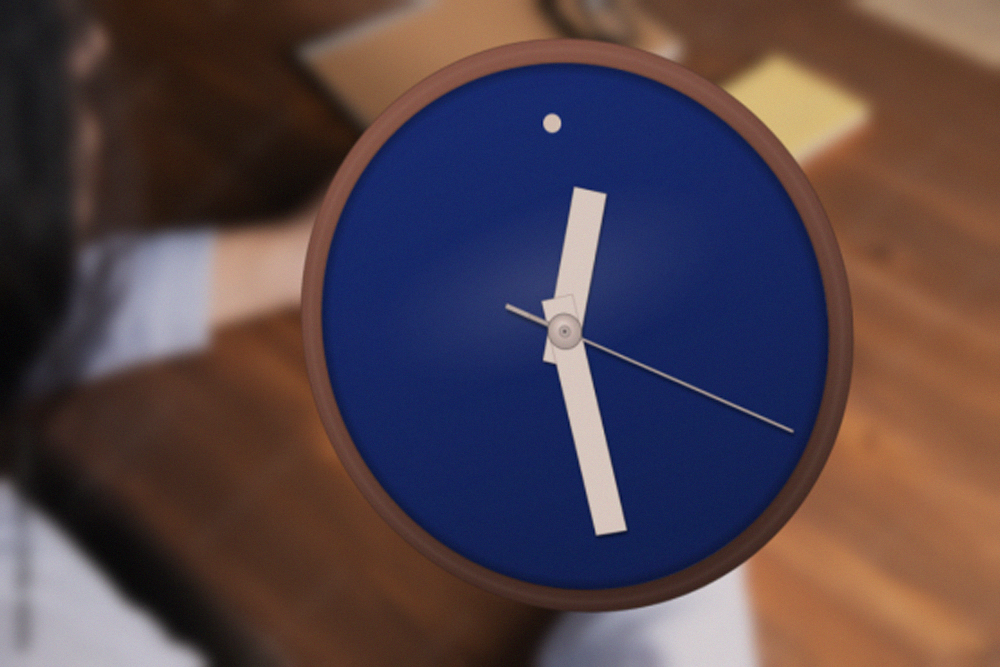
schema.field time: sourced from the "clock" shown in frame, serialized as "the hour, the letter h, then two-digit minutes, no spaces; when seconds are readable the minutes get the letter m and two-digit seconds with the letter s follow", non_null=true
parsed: 12h28m19s
